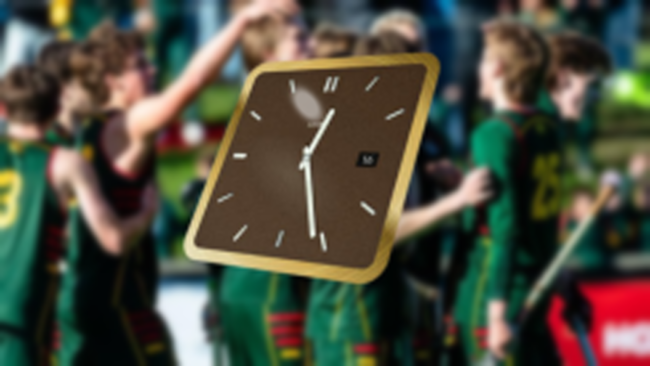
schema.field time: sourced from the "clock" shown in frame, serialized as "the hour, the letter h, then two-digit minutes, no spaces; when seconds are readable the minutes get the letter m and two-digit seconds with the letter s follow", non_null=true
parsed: 12h26
